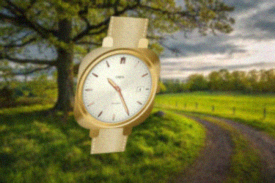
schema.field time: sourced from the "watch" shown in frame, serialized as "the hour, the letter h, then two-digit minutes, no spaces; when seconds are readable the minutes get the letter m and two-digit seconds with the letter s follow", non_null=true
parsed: 10h25
